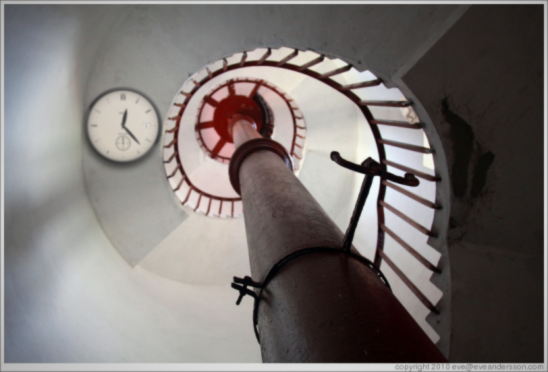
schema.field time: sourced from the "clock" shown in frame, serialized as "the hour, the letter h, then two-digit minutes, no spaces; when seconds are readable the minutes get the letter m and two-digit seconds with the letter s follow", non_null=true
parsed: 12h23
